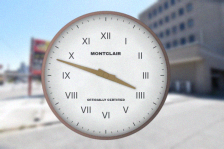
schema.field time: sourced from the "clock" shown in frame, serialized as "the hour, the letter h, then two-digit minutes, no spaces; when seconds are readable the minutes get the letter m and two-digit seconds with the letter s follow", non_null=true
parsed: 3h48
